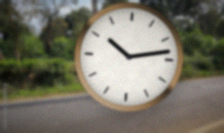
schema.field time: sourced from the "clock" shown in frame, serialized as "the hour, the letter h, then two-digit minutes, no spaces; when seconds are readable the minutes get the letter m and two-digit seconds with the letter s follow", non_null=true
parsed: 10h13
